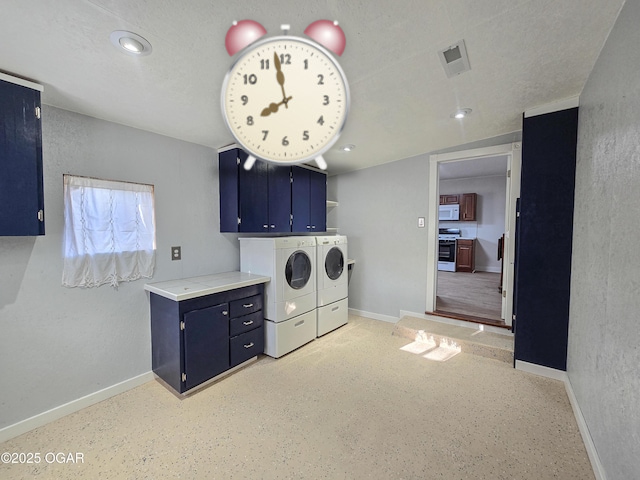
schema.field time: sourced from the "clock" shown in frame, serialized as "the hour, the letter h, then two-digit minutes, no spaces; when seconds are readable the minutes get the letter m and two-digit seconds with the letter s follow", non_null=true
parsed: 7h58
